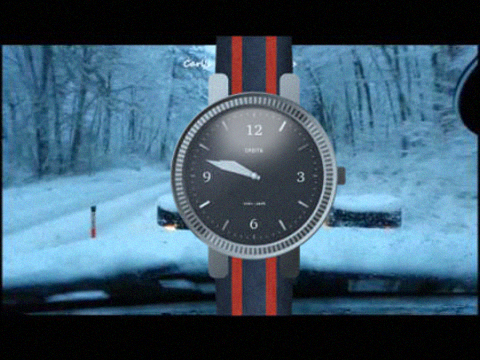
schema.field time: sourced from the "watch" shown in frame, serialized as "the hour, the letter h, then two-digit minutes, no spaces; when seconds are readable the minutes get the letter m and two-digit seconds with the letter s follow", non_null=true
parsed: 9h48
